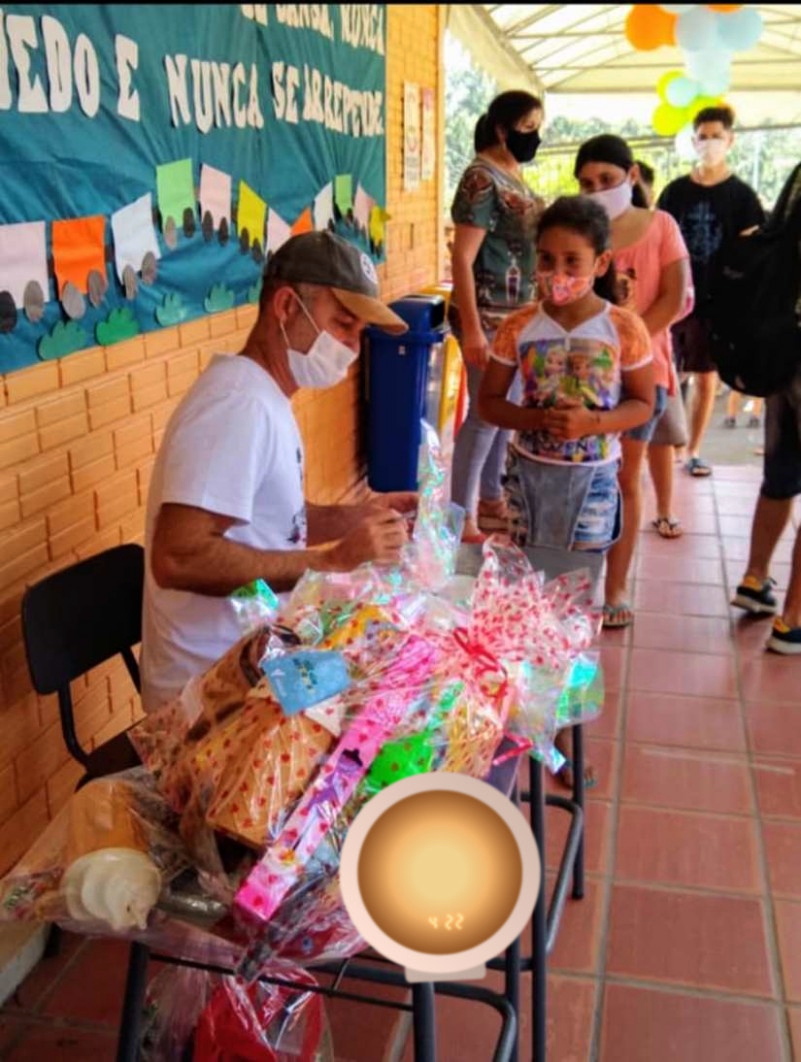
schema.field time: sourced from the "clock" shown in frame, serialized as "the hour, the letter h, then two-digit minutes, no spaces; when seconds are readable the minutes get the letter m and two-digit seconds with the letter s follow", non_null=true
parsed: 4h22
